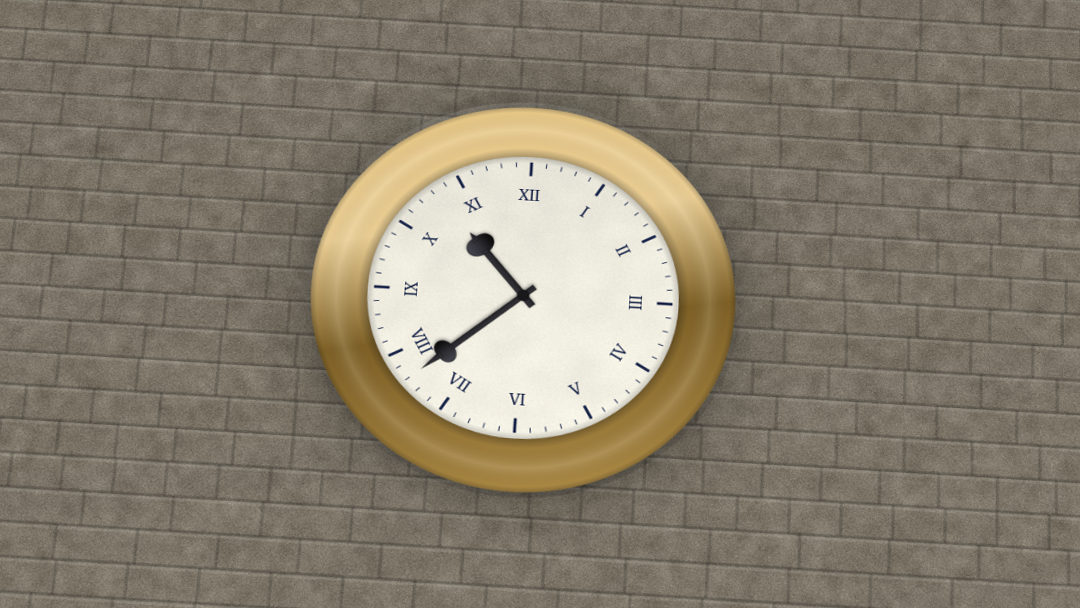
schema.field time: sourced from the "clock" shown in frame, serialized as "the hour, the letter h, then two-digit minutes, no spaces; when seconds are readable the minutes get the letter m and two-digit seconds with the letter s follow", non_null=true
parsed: 10h38
